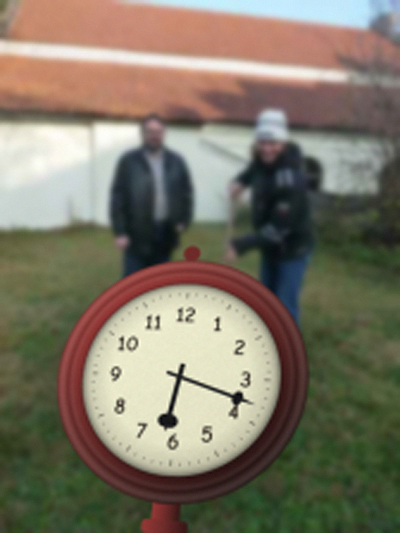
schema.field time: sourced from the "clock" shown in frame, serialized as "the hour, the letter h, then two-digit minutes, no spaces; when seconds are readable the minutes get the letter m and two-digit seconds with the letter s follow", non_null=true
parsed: 6h18
